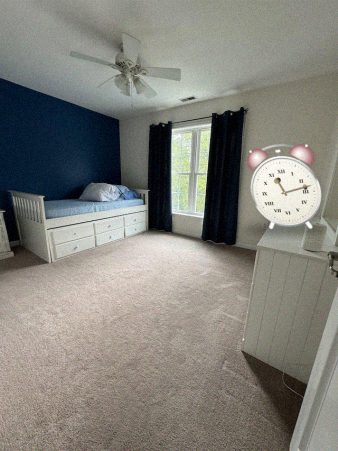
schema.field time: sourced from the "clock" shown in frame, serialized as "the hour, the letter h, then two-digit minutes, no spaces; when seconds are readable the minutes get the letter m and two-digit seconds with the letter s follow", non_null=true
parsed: 11h13
